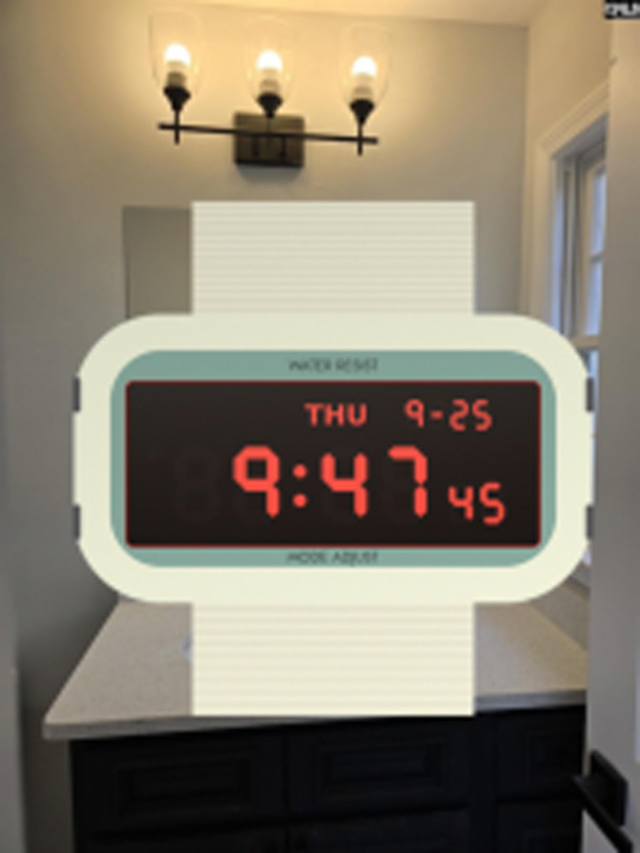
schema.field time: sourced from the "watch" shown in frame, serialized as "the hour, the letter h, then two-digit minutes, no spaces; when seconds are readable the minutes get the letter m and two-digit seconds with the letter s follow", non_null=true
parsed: 9h47m45s
